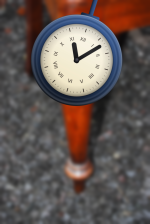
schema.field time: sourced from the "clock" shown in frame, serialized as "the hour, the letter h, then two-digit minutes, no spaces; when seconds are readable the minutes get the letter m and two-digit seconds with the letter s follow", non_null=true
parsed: 11h07
